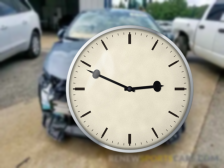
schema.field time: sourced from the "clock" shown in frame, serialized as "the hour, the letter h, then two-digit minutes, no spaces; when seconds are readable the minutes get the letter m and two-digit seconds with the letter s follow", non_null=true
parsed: 2h49
